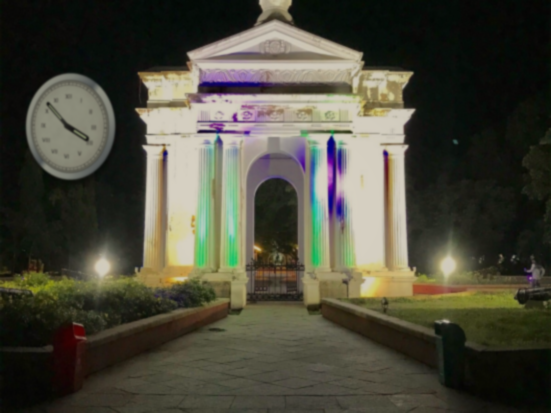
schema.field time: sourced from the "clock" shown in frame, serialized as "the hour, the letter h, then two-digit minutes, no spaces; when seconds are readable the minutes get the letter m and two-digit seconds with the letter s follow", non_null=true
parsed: 3h52
